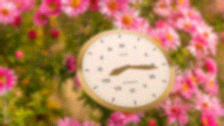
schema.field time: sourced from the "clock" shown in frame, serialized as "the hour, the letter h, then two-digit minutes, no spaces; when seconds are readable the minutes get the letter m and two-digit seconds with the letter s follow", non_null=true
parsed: 8h16
